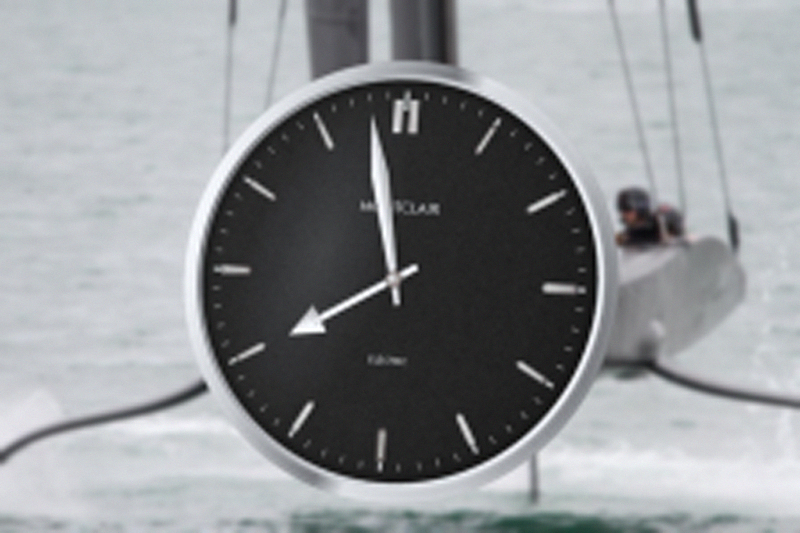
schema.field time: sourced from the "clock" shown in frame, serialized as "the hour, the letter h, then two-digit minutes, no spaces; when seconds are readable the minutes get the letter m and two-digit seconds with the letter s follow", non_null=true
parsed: 7h58
